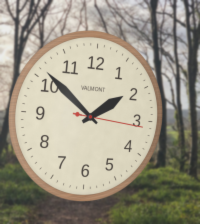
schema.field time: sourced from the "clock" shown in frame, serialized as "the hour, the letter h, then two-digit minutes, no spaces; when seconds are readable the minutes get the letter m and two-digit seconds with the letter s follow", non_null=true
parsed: 1h51m16s
